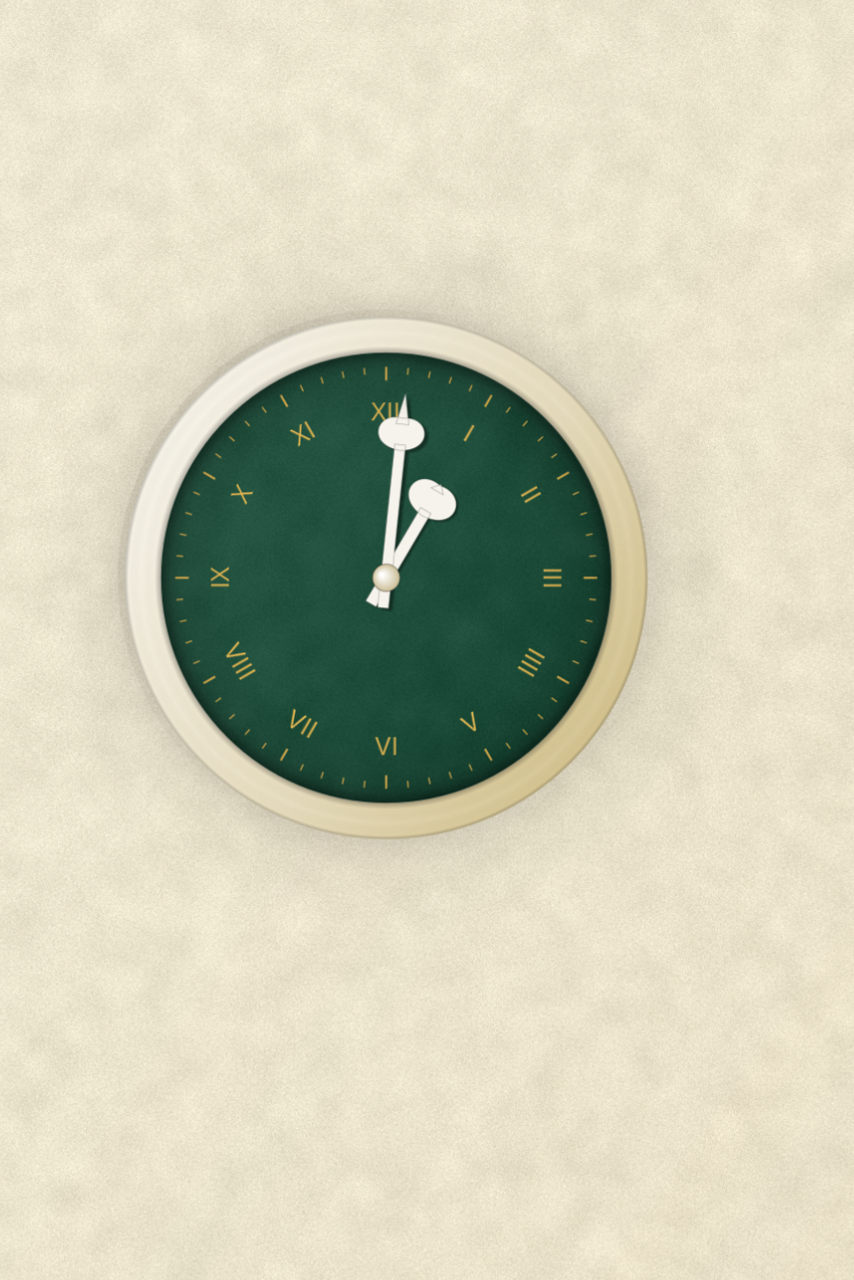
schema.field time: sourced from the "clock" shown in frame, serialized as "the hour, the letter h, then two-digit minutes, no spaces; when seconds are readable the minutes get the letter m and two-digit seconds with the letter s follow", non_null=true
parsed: 1h01
